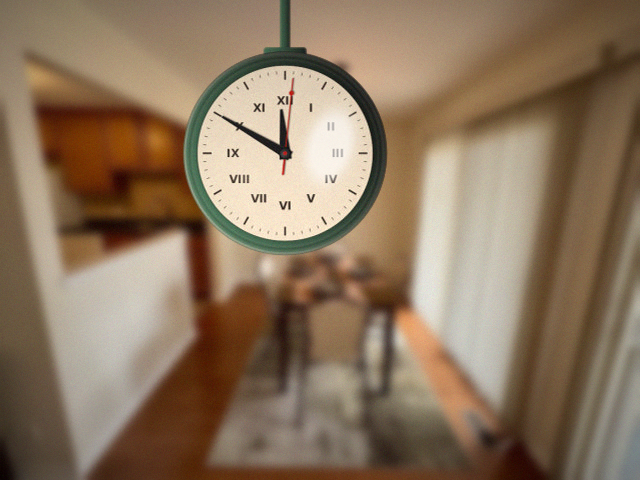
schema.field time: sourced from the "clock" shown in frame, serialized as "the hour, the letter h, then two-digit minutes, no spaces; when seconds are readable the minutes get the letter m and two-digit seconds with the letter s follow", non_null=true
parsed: 11h50m01s
